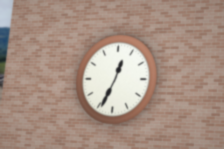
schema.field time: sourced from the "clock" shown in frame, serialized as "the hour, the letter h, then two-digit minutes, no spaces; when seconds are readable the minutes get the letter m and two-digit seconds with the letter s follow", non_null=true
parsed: 12h34
